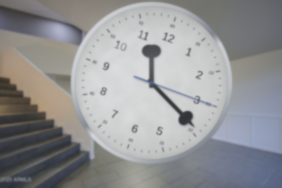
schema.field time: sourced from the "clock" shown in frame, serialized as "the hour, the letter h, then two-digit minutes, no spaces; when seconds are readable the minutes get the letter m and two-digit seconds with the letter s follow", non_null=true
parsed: 11h19m15s
